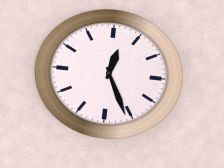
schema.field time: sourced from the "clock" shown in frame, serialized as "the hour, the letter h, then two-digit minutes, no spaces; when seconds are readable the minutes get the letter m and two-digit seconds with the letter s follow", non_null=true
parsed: 12h26
